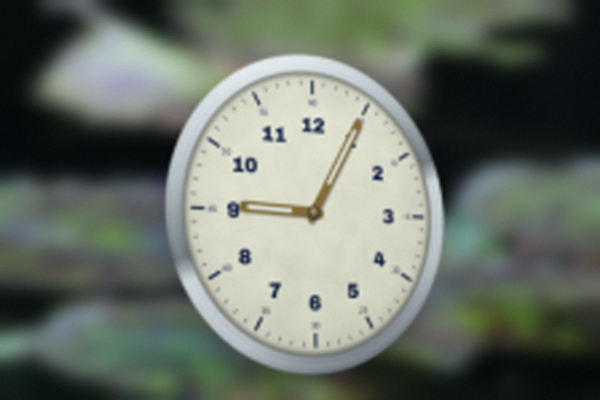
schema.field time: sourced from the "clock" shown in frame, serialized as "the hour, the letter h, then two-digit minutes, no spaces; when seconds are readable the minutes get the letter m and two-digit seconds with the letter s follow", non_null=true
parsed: 9h05
